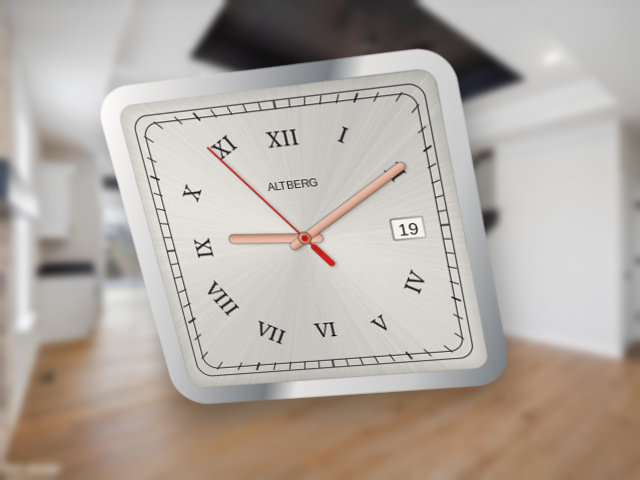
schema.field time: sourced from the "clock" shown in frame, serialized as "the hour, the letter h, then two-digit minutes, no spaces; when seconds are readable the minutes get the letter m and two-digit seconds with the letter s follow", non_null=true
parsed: 9h09m54s
